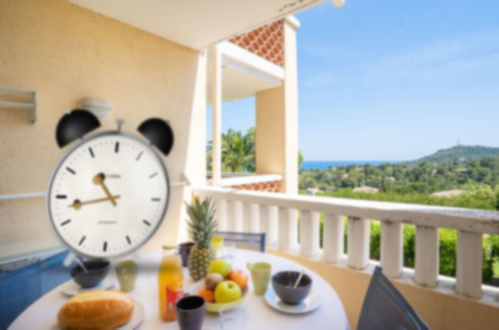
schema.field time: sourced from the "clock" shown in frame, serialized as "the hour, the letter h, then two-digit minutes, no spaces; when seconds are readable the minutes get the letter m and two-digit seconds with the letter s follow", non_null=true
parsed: 10h43
